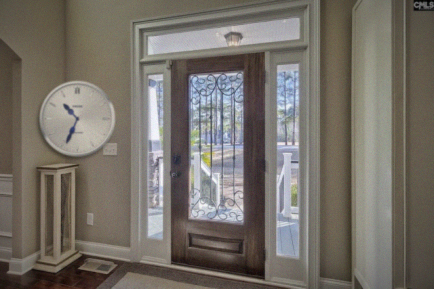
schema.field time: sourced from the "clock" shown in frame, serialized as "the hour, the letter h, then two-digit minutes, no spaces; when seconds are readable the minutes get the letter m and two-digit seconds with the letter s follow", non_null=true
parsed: 10h34
